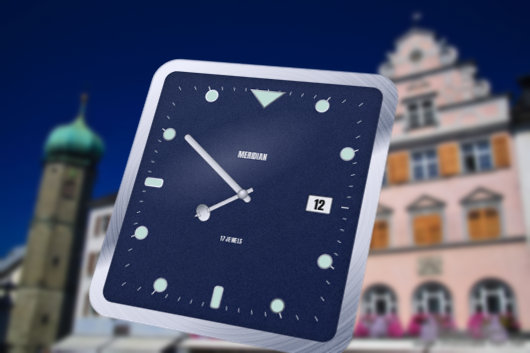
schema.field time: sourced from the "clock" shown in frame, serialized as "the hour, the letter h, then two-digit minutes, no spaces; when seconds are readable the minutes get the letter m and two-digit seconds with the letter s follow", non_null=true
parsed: 7h51
